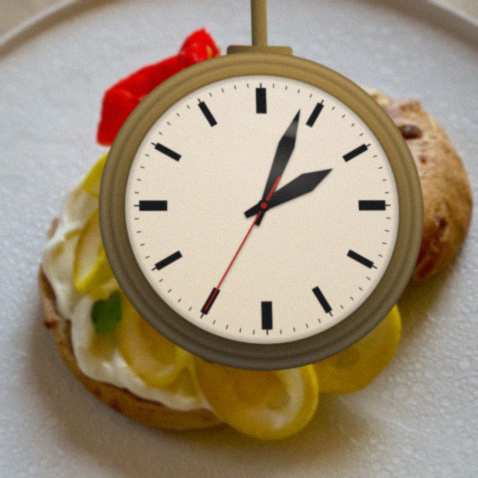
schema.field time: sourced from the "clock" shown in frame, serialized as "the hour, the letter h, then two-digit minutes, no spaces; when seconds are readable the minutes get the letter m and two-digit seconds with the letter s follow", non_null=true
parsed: 2h03m35s
